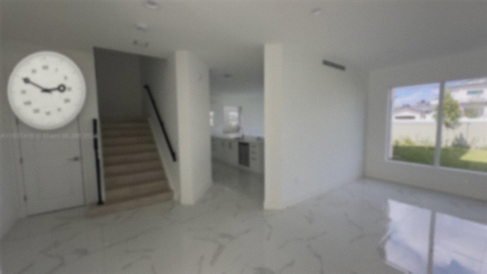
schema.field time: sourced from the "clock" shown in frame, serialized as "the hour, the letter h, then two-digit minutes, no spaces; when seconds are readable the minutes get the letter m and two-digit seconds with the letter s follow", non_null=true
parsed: 2h50
